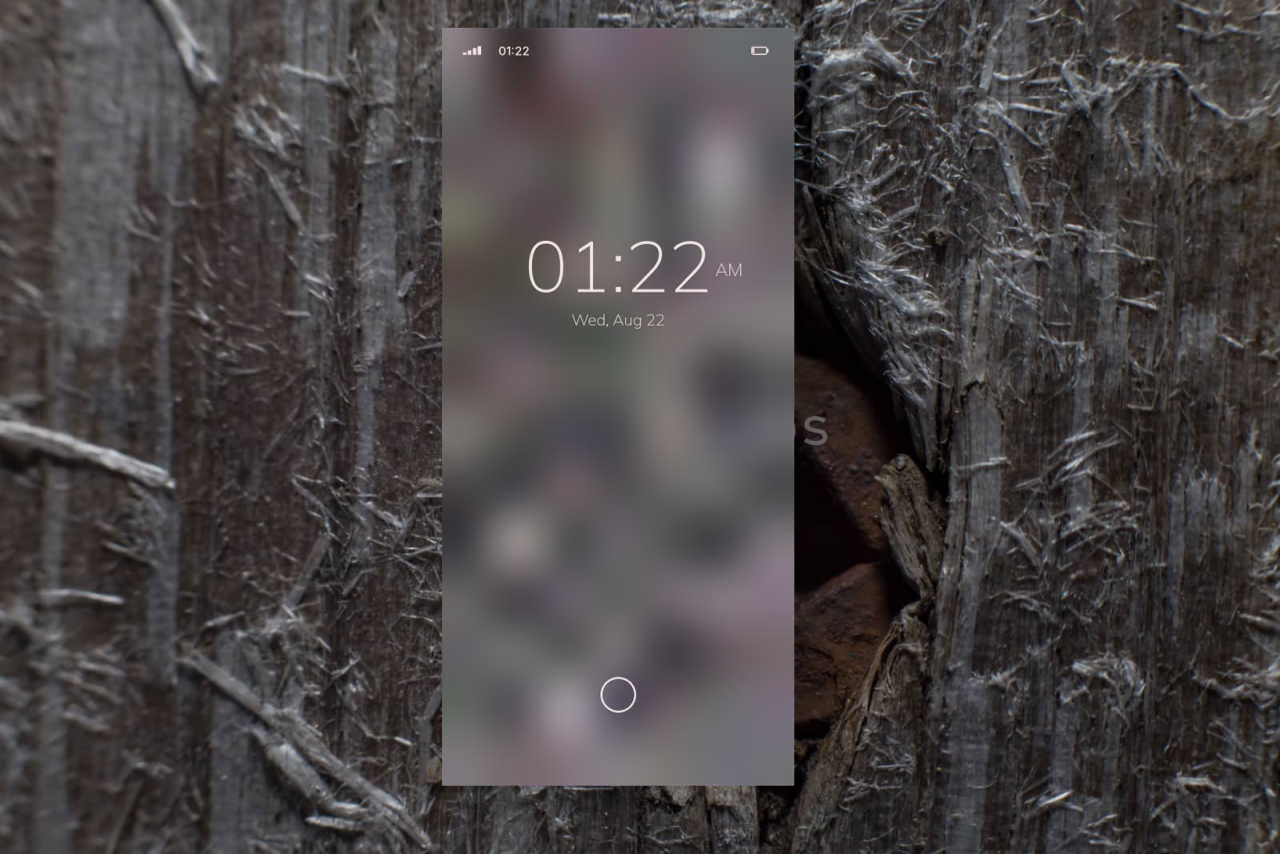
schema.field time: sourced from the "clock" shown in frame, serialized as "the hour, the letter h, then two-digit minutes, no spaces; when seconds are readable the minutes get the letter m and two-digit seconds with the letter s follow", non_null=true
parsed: 1h22
